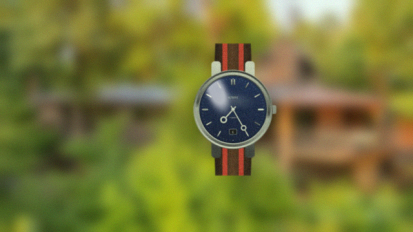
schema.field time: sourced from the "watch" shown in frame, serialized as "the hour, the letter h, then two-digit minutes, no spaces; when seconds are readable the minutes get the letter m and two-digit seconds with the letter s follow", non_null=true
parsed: 7h25
